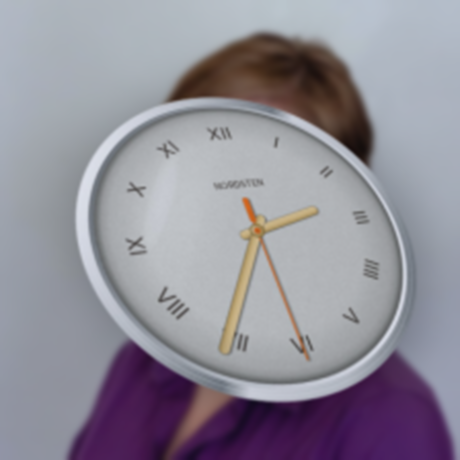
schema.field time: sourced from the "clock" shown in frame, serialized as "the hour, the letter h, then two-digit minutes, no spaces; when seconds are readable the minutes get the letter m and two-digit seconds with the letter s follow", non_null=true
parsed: 2h35m30s
